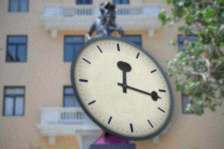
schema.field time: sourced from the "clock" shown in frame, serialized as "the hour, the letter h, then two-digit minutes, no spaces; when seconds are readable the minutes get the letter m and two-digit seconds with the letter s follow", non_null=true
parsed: 12h17
